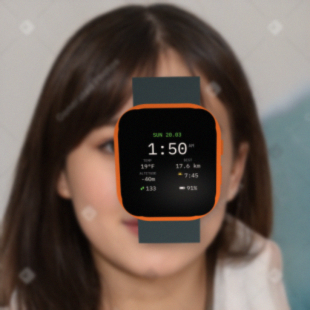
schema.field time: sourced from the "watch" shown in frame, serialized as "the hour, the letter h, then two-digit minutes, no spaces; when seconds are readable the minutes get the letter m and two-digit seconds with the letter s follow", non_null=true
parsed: 1h50
